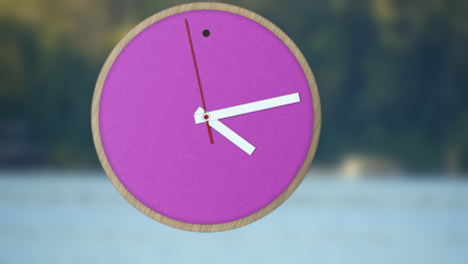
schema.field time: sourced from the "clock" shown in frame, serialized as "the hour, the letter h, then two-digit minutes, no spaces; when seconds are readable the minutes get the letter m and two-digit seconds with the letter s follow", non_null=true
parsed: 4h12m58s
